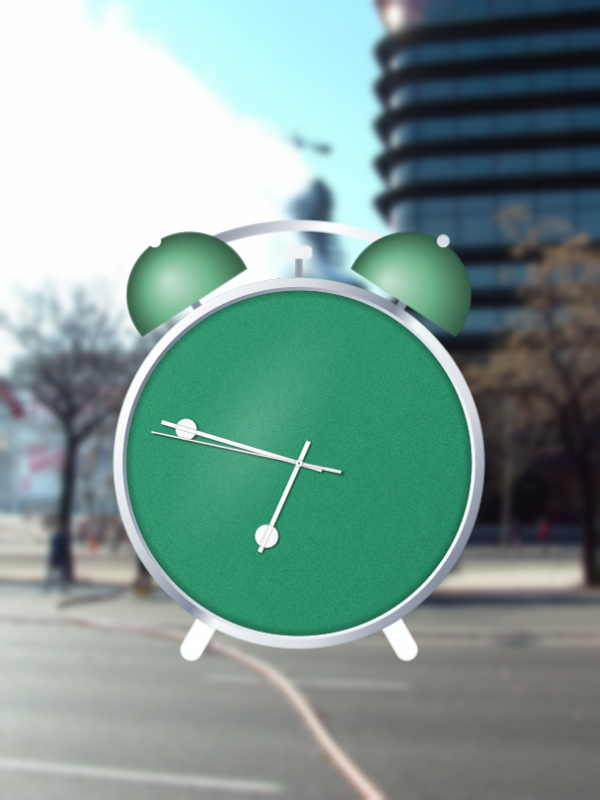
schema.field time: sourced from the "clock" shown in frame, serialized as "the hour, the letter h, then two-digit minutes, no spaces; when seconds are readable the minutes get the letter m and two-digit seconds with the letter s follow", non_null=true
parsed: 6h47m47s
